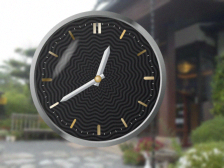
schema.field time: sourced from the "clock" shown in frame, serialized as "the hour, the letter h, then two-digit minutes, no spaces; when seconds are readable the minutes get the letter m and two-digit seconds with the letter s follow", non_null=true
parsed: 12h40
